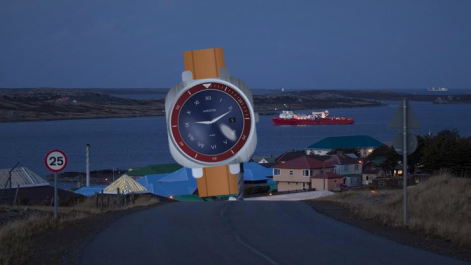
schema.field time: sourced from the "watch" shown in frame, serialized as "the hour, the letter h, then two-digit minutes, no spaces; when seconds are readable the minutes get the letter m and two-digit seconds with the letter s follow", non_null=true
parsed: 9h11
